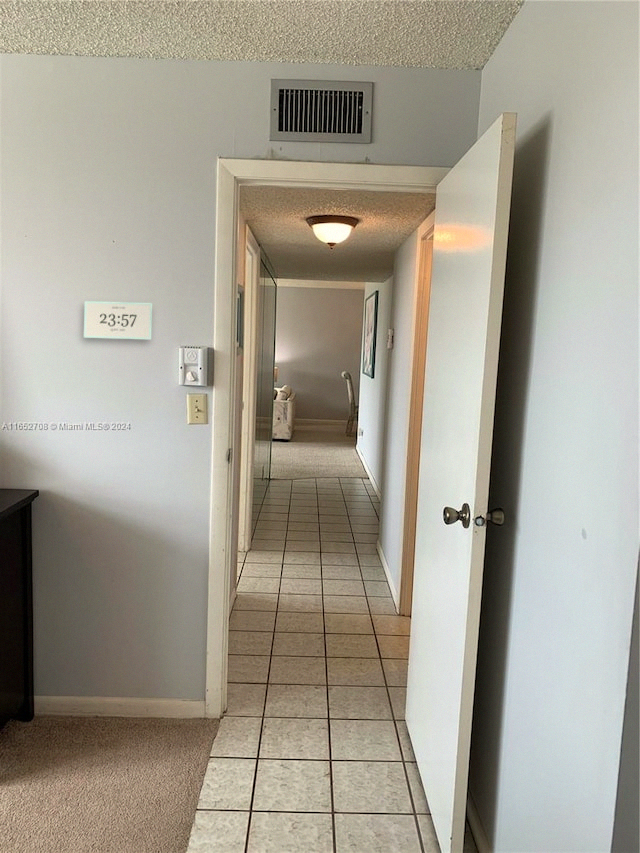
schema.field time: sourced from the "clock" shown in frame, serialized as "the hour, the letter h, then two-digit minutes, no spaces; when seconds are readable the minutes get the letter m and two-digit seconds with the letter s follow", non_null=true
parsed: 23h57
